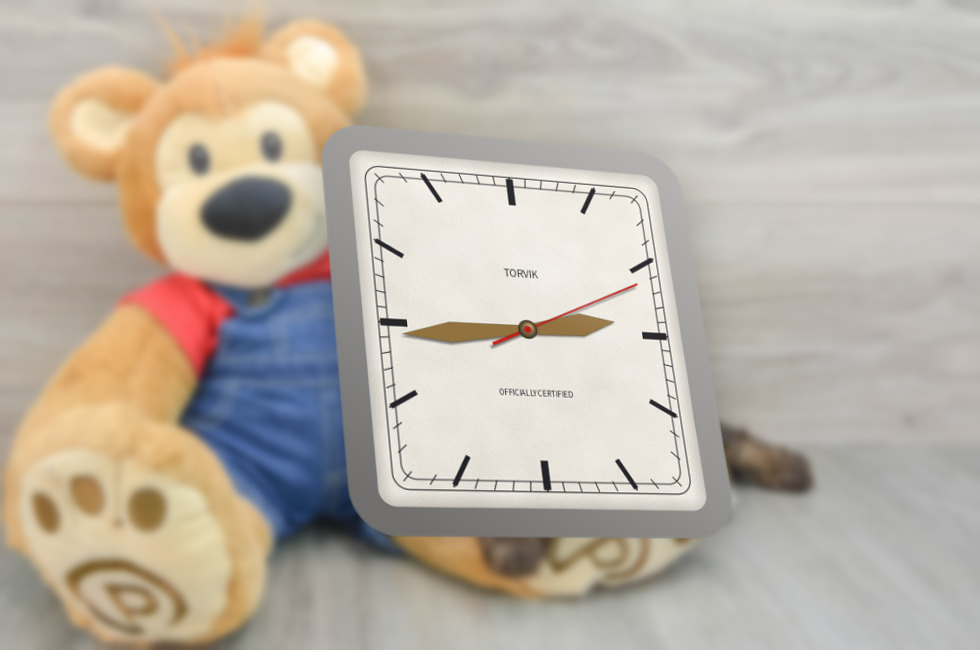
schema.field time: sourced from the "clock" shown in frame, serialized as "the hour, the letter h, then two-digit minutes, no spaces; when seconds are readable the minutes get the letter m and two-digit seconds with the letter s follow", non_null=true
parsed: 2h44m11s
